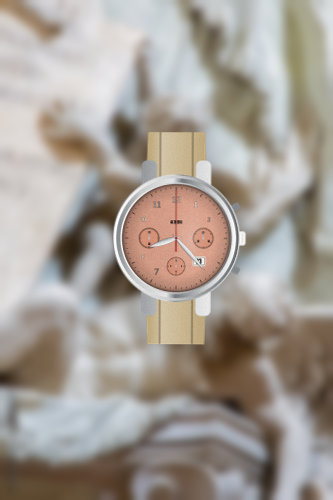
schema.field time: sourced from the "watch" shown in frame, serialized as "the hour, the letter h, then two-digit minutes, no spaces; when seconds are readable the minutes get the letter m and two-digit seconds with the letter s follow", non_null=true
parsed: 8h23
